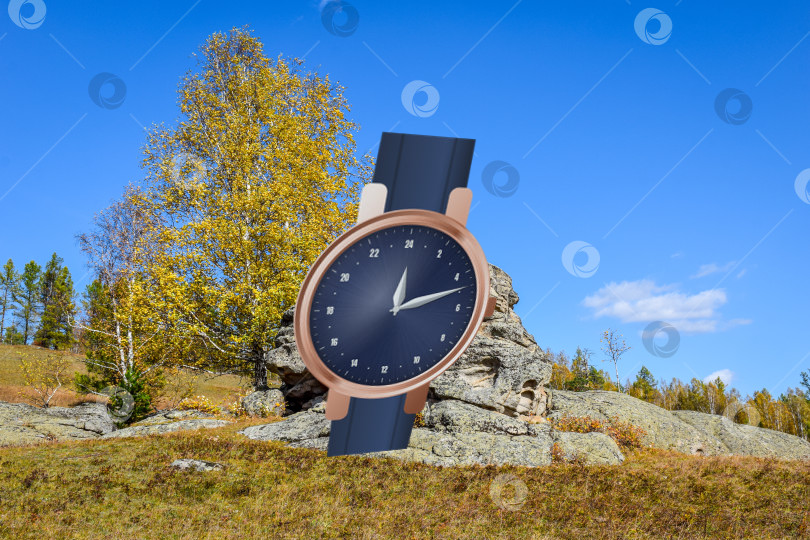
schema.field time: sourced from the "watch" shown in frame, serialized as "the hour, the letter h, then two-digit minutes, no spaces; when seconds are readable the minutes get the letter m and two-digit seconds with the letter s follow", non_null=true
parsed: 0h12
